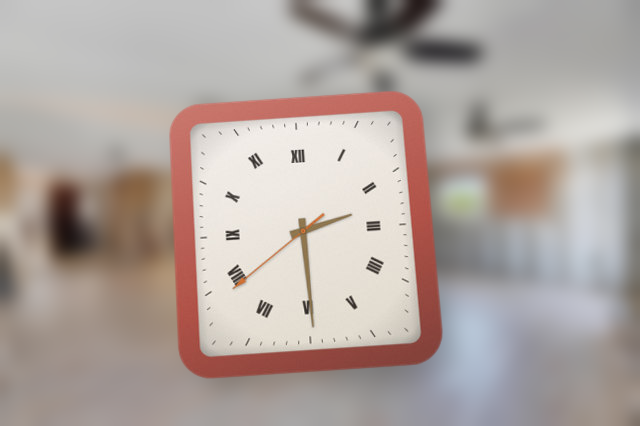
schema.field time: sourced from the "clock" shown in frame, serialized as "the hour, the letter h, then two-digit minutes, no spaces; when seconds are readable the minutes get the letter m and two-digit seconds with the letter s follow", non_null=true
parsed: 2h29m39s
